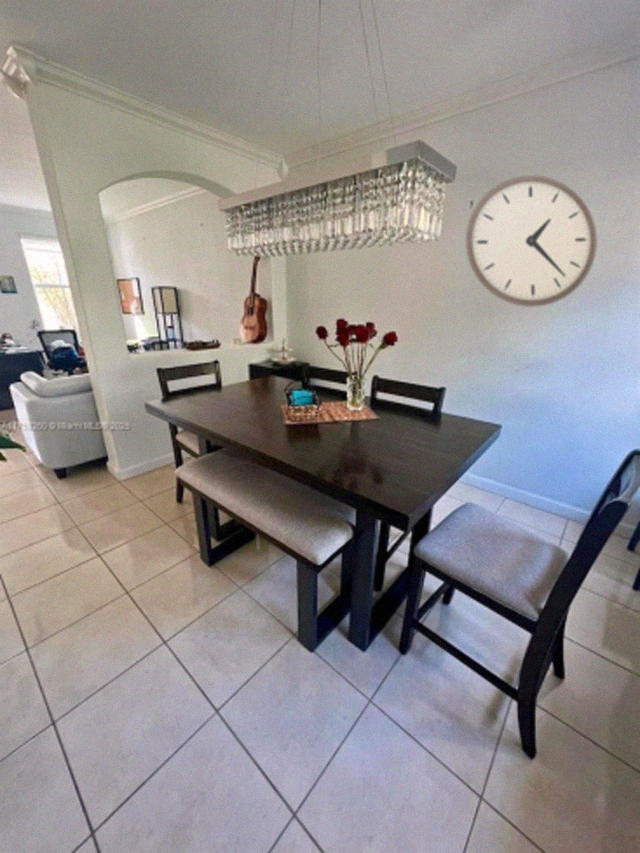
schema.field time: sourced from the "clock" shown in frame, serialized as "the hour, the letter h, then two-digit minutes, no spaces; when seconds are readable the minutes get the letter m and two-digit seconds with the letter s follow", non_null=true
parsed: 1h23
